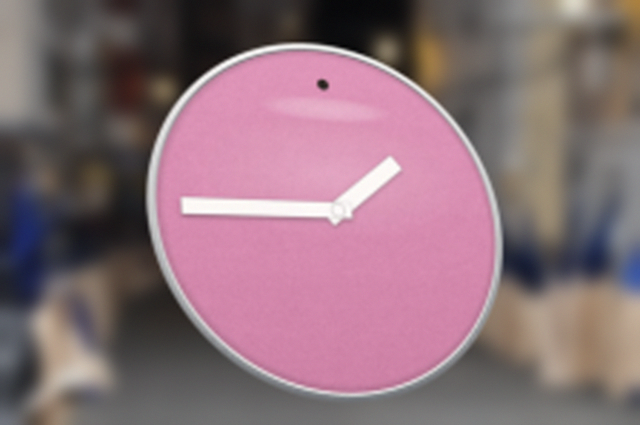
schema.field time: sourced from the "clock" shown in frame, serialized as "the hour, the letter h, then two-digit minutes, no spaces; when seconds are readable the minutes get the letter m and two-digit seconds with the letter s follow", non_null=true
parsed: 1h45
